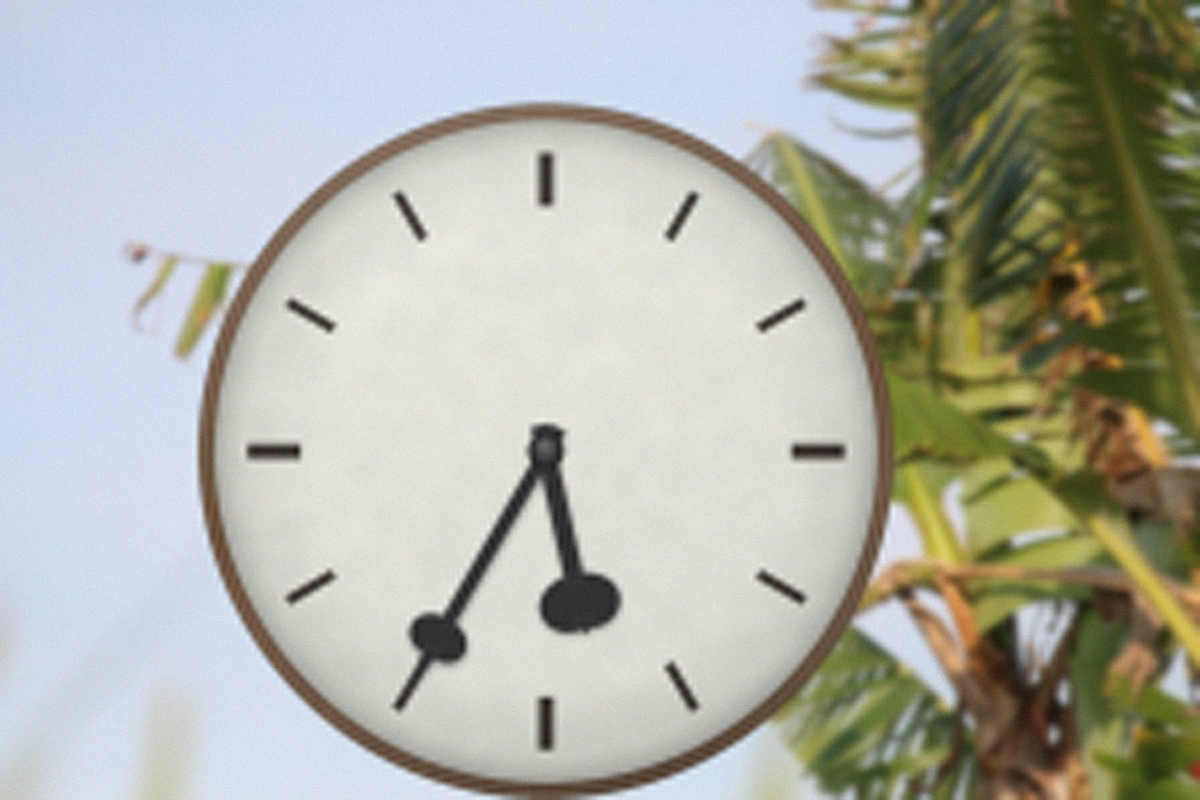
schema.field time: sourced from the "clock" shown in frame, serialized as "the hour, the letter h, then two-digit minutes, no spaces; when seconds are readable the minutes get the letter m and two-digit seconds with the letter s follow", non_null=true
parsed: 5h35
